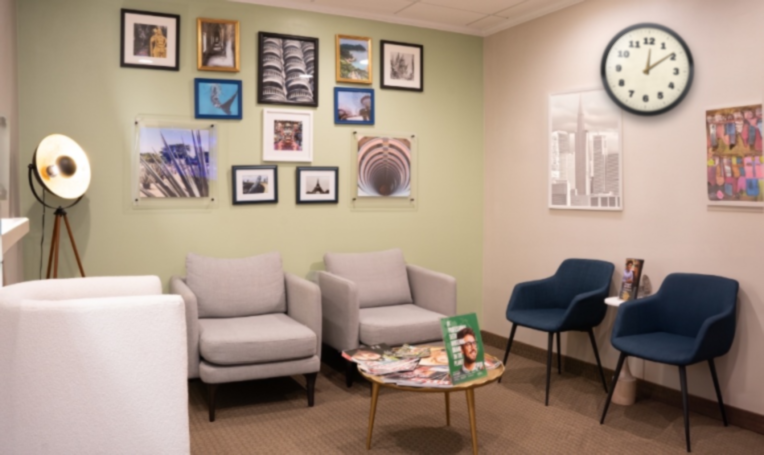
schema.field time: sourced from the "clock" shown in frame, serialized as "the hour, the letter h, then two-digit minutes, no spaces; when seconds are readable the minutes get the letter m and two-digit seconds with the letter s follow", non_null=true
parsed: 12h09
